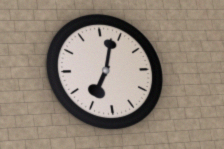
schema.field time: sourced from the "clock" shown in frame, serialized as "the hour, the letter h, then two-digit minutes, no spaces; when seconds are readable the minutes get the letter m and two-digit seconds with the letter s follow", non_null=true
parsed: 7h03
